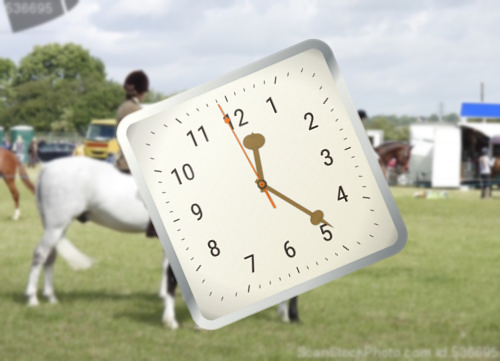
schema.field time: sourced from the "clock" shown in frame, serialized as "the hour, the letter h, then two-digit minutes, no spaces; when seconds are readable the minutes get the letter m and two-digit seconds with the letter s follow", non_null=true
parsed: 12h23m59s
